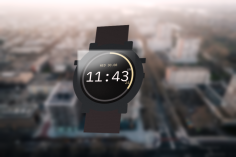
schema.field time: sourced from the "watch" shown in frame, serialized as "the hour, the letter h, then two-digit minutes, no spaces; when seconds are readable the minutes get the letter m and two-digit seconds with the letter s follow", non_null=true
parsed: 11h43
